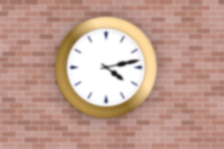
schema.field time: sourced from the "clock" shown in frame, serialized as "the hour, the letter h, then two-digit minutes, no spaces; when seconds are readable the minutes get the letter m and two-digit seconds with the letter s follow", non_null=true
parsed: 4h13
